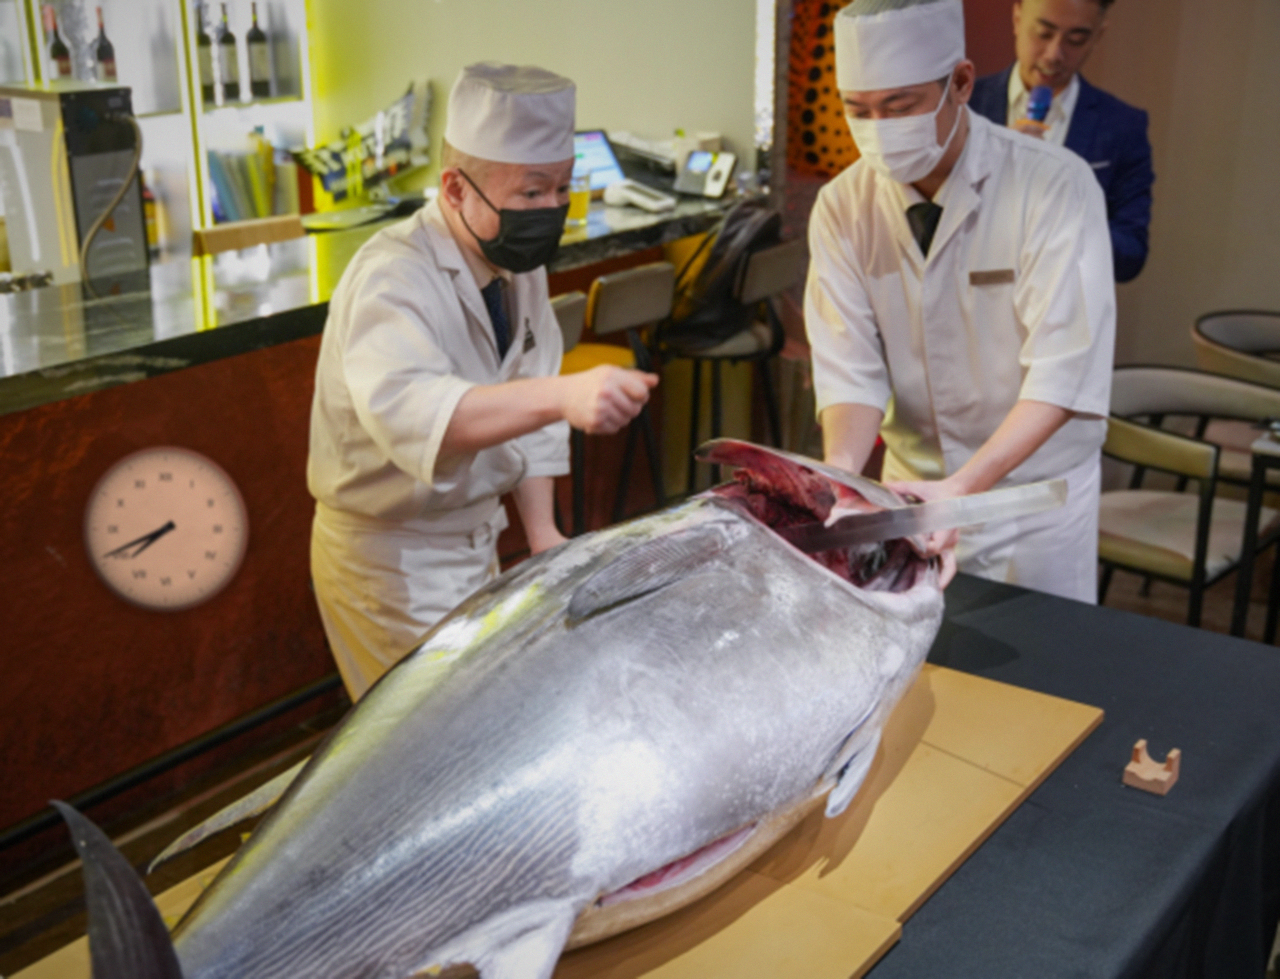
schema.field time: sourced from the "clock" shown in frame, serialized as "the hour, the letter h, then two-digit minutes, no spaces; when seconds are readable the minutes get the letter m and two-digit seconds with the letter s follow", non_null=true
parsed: 7h41
